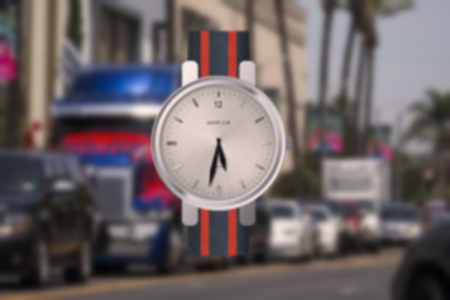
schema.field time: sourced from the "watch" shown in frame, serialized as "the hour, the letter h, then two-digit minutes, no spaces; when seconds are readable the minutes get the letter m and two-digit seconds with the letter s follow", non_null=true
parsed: 5h32
